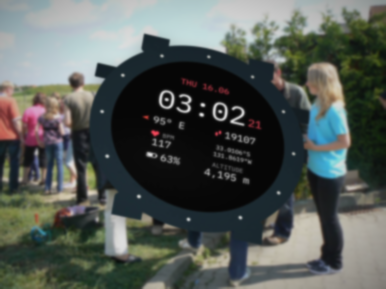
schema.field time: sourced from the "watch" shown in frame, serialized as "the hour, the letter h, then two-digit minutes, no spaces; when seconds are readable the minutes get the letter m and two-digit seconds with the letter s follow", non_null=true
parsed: 3h02m21s
